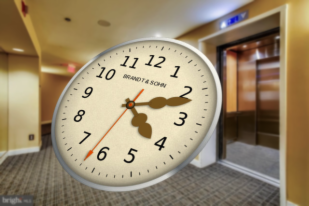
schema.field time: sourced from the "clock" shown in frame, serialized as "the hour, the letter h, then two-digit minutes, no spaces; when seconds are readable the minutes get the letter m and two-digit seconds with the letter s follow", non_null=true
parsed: 4h11m32s
